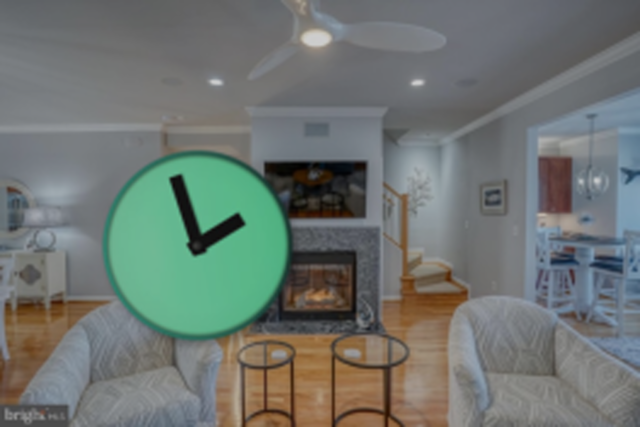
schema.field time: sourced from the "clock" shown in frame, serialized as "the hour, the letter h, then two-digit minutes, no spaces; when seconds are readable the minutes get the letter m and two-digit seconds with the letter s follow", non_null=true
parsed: 1h57
